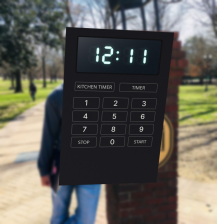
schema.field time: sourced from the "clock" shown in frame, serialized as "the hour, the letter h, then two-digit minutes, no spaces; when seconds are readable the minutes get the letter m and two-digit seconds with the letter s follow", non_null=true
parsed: 12h11
